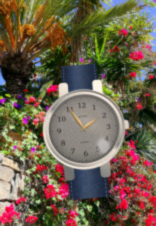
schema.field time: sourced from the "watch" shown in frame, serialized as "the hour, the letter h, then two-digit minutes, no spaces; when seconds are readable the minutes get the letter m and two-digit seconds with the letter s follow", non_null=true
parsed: 1h55
